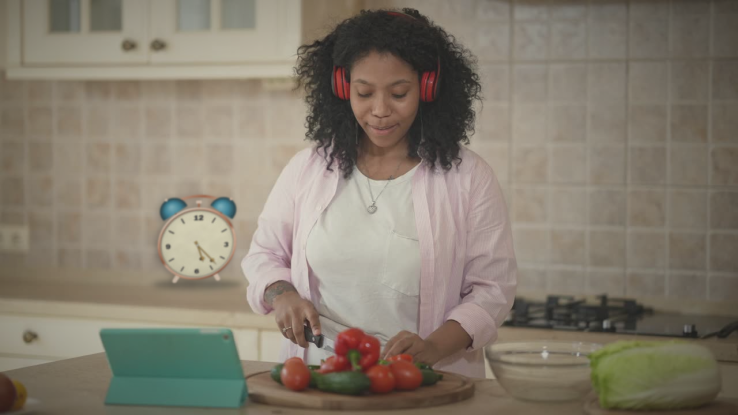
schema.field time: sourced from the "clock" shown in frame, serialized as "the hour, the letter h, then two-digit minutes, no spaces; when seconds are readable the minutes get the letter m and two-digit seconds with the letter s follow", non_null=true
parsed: 5h23
